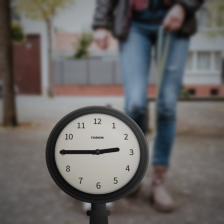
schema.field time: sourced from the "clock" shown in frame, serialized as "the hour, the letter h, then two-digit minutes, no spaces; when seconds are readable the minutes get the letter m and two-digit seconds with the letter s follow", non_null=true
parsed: 2h45
